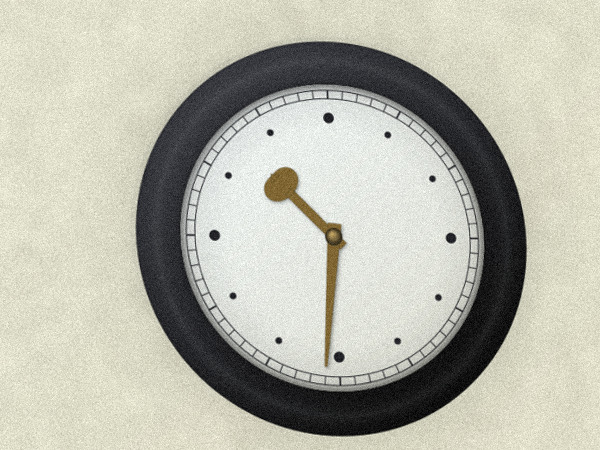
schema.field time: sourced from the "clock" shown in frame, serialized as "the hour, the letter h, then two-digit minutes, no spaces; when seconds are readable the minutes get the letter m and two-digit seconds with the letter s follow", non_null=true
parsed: 10h31
